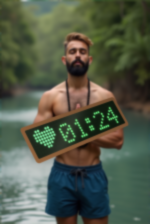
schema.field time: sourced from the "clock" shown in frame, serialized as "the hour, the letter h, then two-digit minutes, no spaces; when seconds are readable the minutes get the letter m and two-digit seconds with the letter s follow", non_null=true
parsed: 1h24
